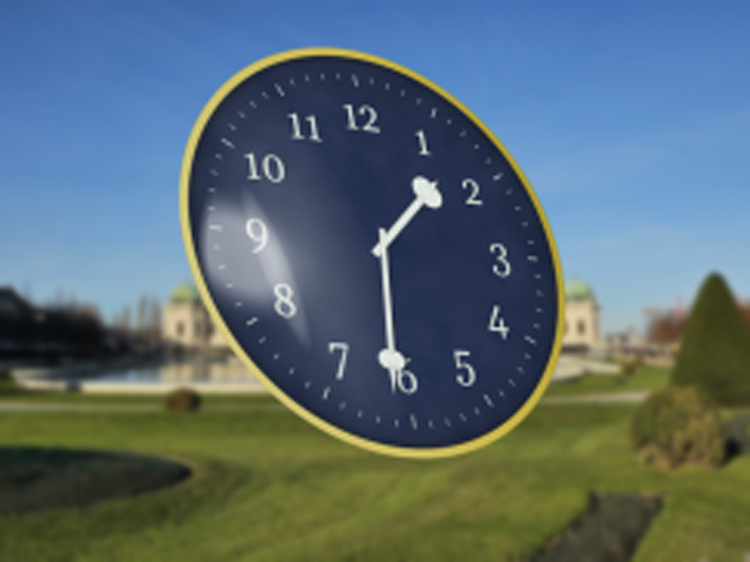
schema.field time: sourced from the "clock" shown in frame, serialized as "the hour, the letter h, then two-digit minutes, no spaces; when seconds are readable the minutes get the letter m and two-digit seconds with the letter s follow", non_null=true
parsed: 1h31
